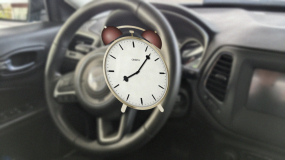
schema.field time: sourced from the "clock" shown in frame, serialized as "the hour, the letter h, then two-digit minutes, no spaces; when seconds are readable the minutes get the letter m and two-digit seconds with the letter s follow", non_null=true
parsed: 8h07
